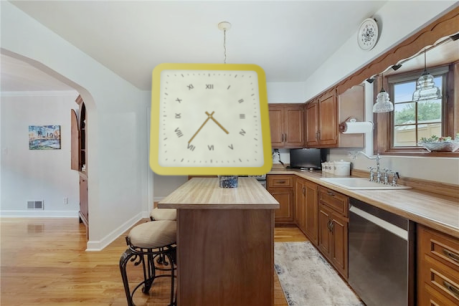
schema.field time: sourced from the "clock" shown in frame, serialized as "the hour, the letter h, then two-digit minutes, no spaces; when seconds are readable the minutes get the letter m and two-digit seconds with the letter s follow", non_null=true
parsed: 4h36
